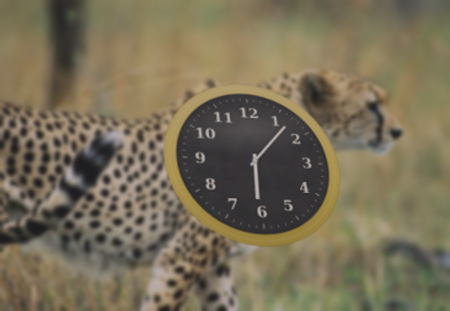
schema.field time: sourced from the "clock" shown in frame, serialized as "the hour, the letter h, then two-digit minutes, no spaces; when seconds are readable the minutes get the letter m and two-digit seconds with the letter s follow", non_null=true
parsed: 6h07
